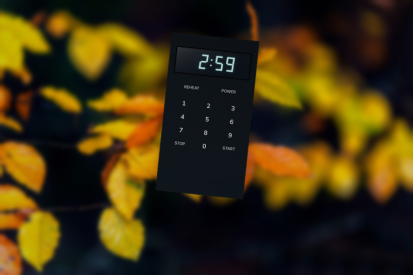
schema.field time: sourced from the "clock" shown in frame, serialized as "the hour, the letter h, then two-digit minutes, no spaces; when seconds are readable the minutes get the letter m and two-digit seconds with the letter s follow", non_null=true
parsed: 2h59
